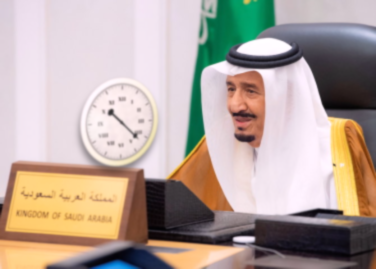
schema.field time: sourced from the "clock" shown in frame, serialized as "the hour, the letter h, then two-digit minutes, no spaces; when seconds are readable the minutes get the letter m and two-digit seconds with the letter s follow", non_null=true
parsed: 10h22
